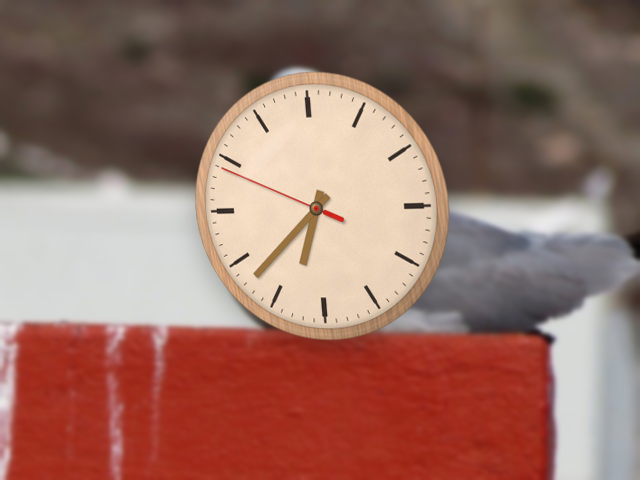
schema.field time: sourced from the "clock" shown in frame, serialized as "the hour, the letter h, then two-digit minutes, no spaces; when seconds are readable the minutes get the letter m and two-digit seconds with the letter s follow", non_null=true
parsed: 6h37m49s
